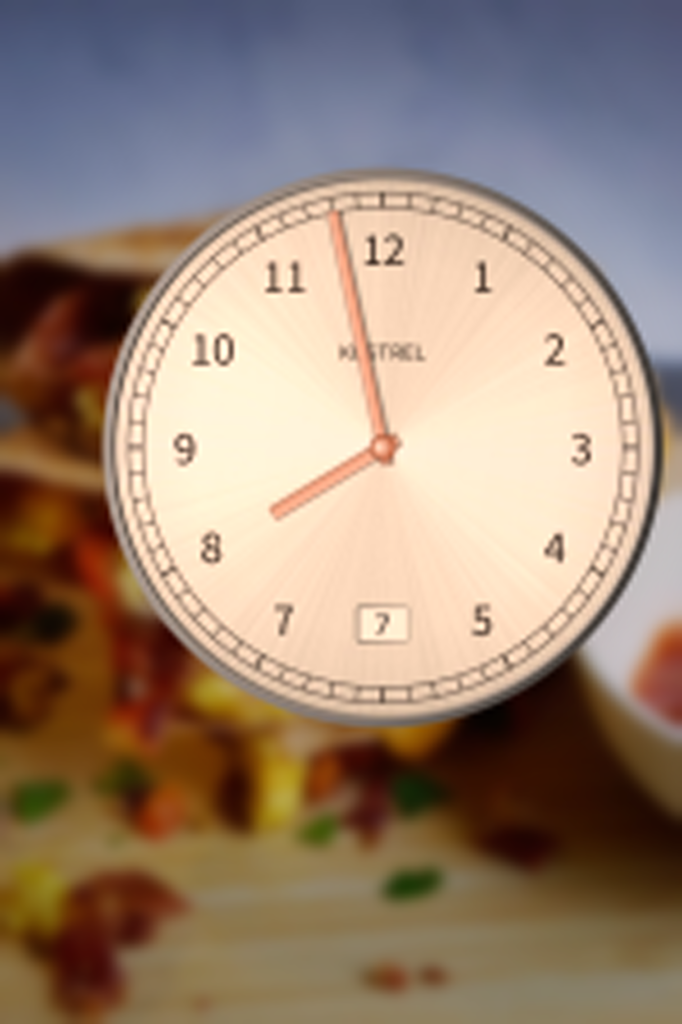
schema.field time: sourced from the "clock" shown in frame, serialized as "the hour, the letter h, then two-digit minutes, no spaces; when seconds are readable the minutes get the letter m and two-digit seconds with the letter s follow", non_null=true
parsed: 7h58
